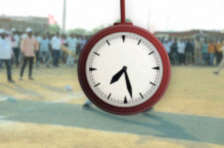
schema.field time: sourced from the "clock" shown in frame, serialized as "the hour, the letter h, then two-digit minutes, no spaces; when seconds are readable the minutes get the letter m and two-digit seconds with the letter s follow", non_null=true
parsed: 7h28
